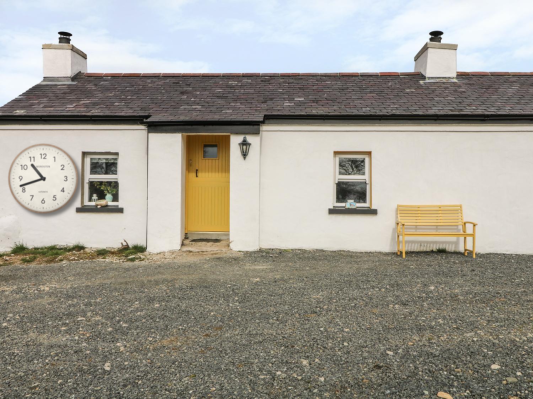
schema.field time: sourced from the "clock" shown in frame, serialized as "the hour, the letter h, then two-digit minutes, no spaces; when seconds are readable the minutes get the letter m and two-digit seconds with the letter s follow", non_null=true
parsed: 10h42
